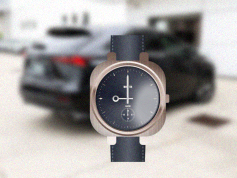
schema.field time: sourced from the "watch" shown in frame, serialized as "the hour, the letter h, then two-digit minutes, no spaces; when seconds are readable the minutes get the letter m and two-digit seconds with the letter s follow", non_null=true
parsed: 9h00
